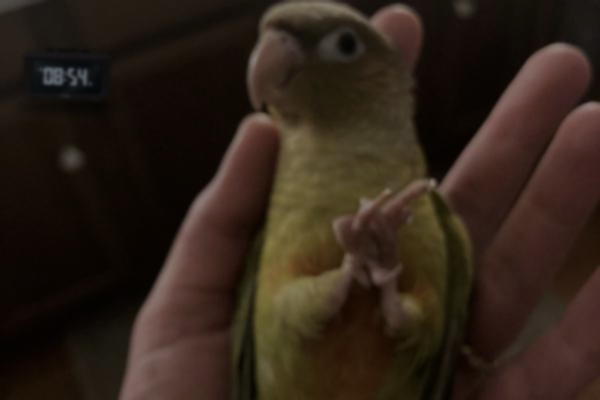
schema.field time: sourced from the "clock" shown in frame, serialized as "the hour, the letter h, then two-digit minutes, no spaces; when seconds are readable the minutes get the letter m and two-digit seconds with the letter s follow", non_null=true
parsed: 8h54
